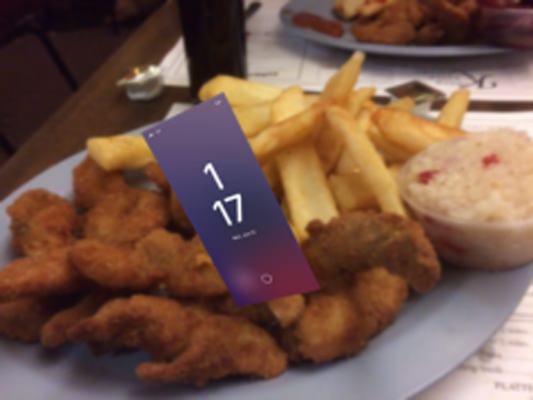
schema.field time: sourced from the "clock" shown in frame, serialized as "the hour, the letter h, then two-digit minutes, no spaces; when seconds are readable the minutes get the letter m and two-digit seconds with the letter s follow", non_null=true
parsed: 1h17
